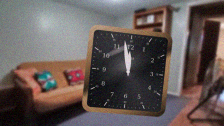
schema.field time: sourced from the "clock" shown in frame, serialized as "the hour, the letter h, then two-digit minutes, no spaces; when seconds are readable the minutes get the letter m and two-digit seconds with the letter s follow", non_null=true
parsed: 11h58
